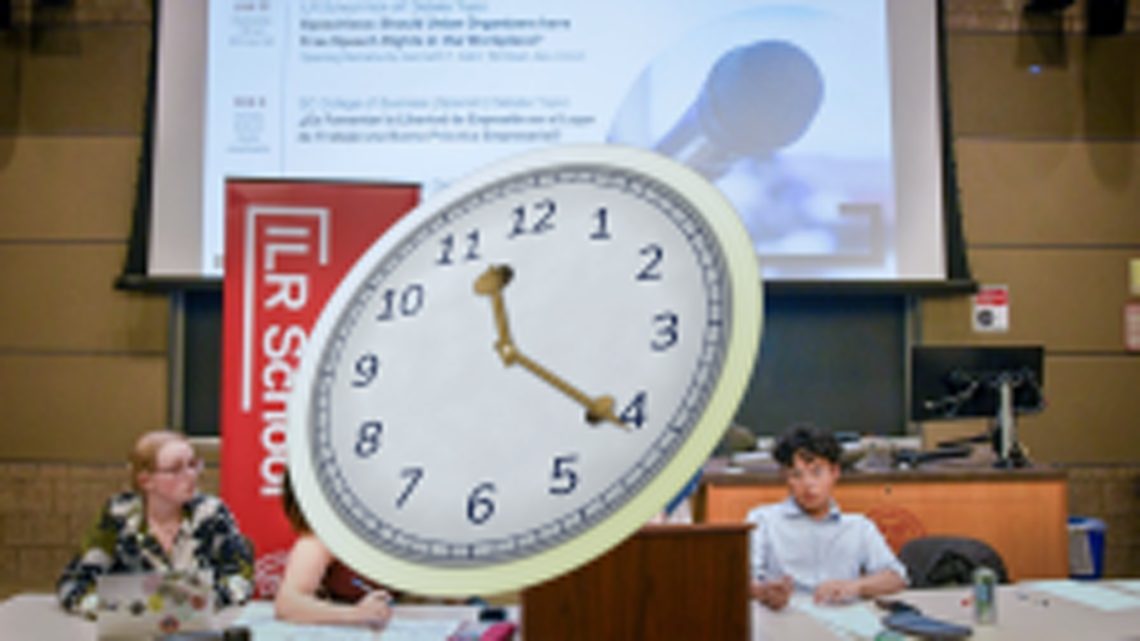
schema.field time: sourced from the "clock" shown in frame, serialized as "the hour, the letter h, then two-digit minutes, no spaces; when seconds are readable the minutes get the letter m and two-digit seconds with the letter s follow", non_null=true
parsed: 11h21
